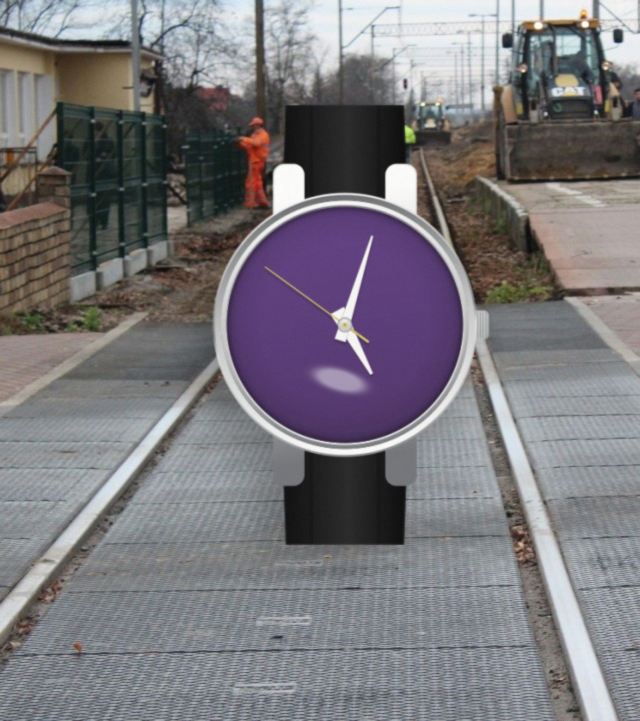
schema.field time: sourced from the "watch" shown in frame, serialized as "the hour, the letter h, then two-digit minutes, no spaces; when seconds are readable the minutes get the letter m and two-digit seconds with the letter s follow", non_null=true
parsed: 5h02m51s
